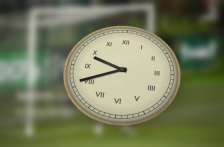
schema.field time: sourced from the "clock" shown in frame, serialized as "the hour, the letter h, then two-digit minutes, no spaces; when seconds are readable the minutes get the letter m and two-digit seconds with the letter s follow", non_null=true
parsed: 9h41
